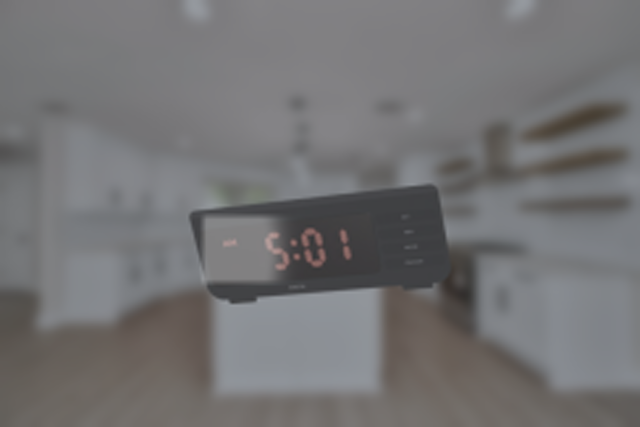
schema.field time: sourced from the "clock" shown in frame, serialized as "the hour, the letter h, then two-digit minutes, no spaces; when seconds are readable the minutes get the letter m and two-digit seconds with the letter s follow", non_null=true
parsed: 5h01
